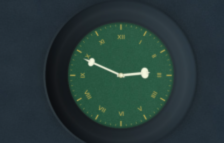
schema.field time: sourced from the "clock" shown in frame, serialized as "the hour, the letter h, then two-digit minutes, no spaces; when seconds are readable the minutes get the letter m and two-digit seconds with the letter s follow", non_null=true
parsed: 2h49
